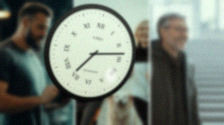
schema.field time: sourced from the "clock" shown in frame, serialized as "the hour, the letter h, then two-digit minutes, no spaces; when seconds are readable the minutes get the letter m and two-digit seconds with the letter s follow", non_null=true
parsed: 7h13
